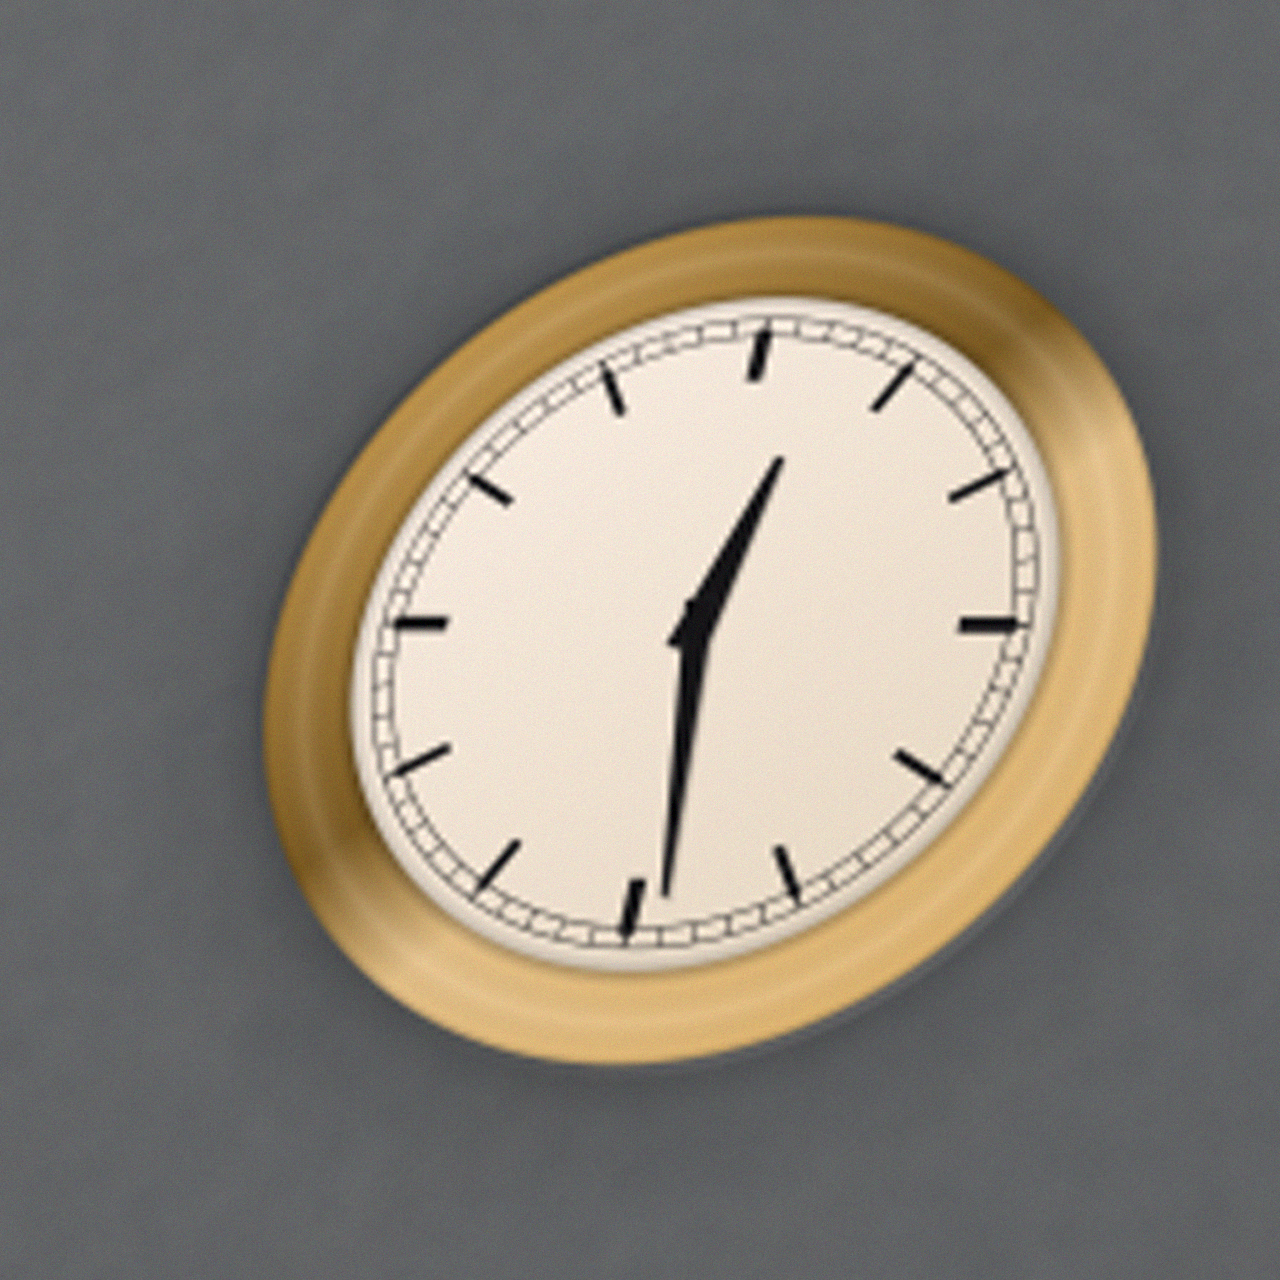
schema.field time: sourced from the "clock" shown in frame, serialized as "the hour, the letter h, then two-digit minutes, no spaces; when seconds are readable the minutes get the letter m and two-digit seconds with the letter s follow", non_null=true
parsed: 12h29
